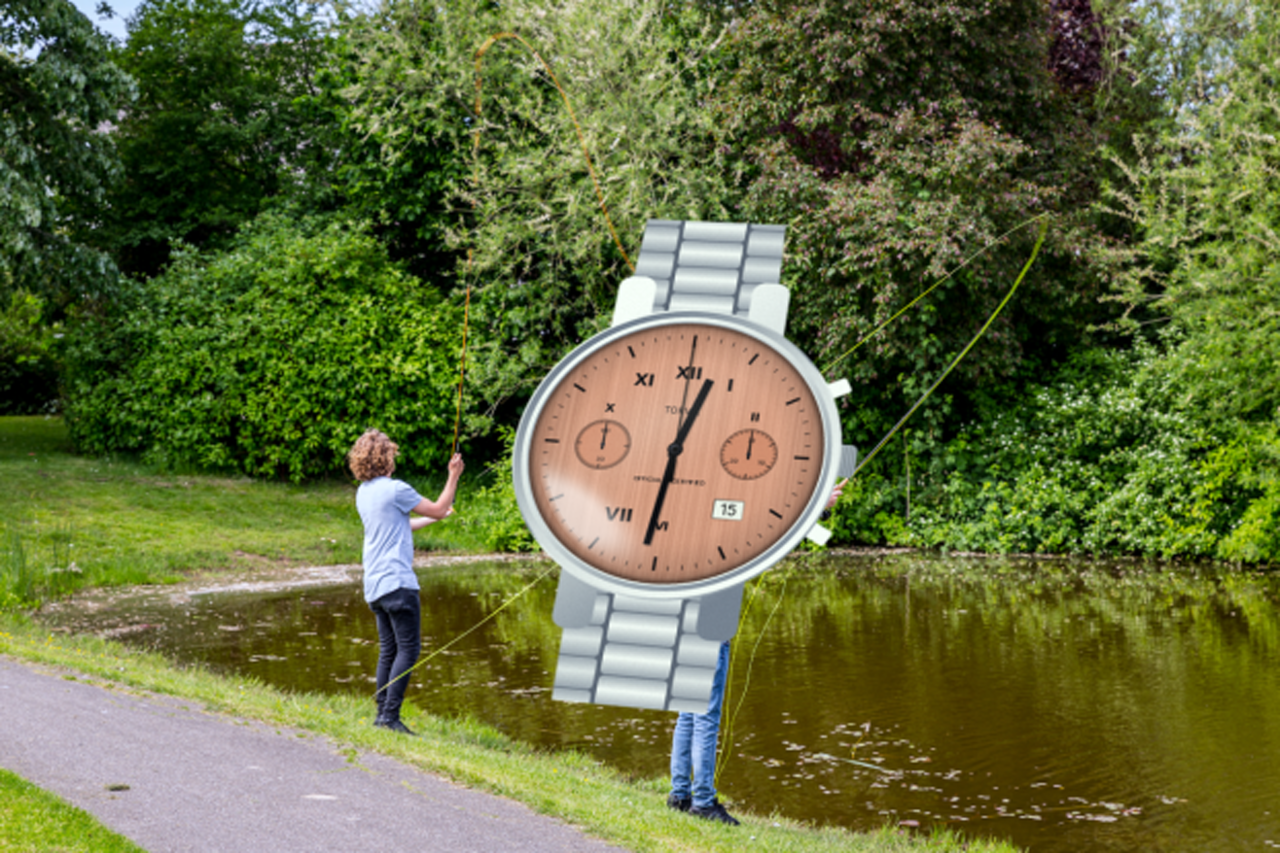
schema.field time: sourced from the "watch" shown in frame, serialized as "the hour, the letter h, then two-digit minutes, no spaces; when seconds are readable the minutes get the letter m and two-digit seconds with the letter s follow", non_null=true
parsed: 12h31
